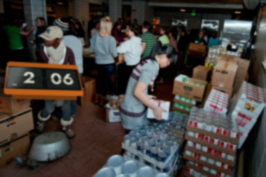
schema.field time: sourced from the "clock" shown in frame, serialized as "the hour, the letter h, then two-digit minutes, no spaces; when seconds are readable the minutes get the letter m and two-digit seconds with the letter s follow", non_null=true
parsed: 2h06
